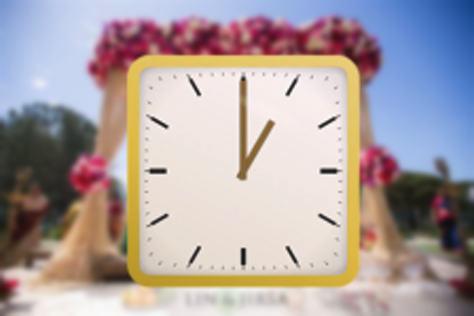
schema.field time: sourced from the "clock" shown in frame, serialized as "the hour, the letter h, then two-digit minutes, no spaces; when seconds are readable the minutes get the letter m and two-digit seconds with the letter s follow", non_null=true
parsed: 1h00
